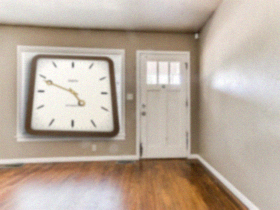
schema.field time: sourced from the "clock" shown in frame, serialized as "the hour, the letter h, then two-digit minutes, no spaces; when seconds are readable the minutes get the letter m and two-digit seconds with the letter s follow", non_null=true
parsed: 4h49
